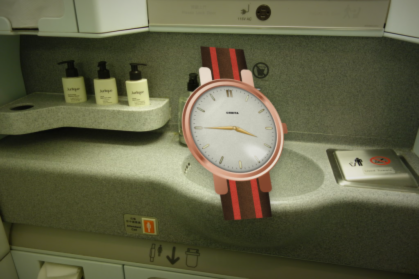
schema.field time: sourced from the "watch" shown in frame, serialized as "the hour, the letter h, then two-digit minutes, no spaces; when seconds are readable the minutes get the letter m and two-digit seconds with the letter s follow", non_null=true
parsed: 3h45
